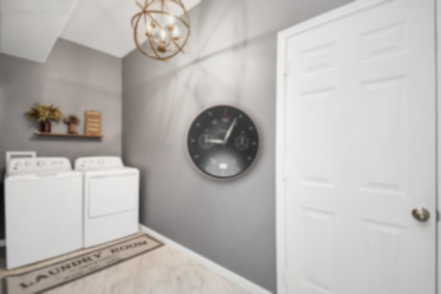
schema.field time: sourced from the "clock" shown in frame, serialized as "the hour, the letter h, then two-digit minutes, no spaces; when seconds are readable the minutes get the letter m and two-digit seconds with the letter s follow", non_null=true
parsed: 9h04
